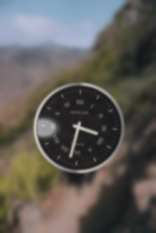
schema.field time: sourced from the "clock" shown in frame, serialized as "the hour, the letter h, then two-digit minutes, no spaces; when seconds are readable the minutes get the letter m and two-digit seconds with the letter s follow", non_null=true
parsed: 3h32
